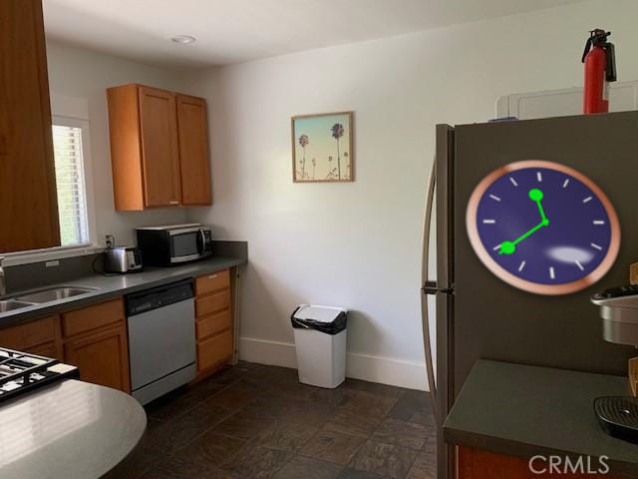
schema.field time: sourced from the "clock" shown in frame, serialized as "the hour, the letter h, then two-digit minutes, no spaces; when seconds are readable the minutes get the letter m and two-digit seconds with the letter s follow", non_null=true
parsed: 11h39
